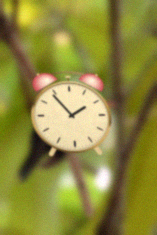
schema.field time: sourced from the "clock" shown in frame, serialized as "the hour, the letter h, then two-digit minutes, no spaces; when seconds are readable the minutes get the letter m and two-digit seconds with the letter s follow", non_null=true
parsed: 1h54
